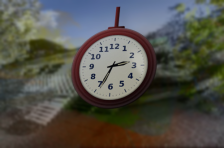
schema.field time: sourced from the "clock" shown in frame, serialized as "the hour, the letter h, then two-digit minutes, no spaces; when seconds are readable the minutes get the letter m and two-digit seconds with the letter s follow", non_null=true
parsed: 2h34
